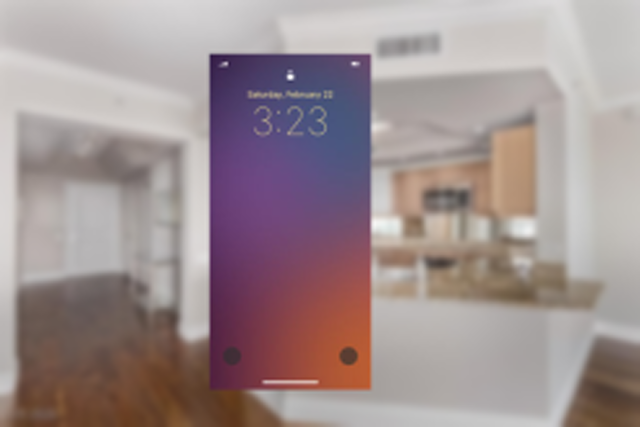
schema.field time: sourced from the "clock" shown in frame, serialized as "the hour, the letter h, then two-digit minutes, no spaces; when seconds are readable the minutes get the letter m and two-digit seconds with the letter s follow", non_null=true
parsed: 3h23
